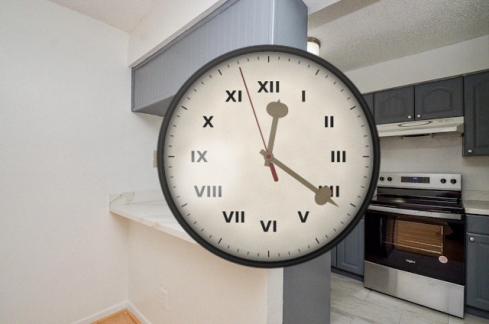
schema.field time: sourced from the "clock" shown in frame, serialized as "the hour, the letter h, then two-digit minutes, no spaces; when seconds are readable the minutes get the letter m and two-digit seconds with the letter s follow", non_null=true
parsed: 12h20m57s
